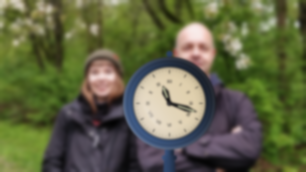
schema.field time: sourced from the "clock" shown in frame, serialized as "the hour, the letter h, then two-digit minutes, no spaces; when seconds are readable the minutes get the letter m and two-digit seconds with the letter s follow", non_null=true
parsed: 11h18
